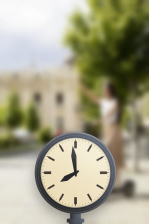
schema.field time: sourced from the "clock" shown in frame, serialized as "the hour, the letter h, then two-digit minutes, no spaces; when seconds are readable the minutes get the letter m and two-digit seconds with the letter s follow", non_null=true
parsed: 7h59
